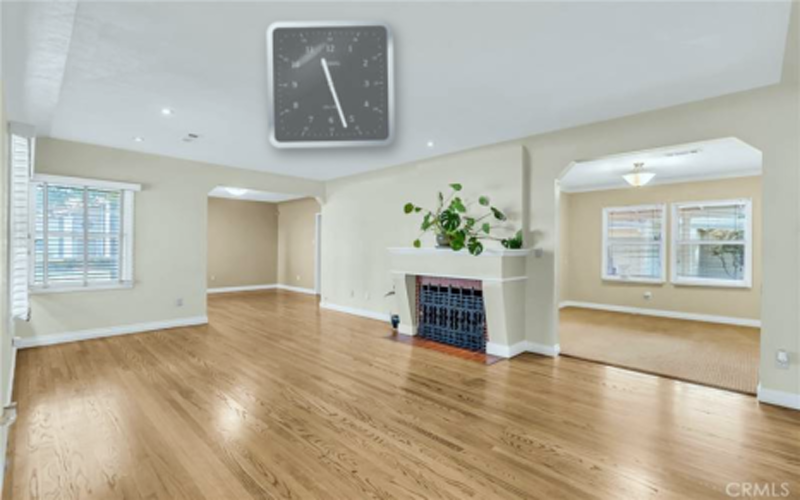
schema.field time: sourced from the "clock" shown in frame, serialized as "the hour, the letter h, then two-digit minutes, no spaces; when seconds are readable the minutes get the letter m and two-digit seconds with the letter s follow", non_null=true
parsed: 11h27
